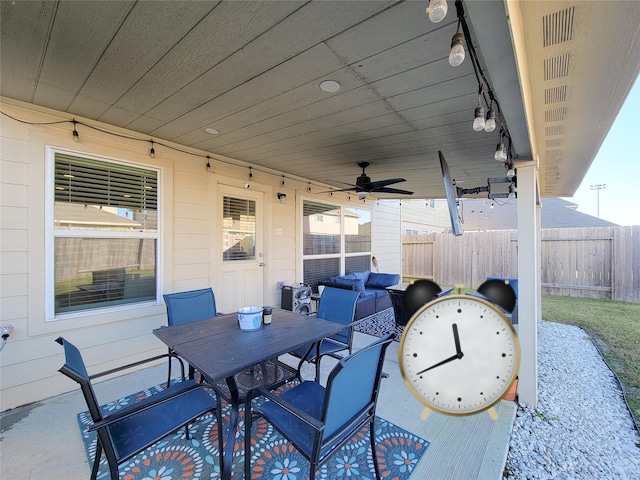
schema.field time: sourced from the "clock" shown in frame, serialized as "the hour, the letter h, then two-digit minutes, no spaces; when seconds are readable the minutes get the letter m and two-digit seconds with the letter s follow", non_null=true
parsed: 11h41
